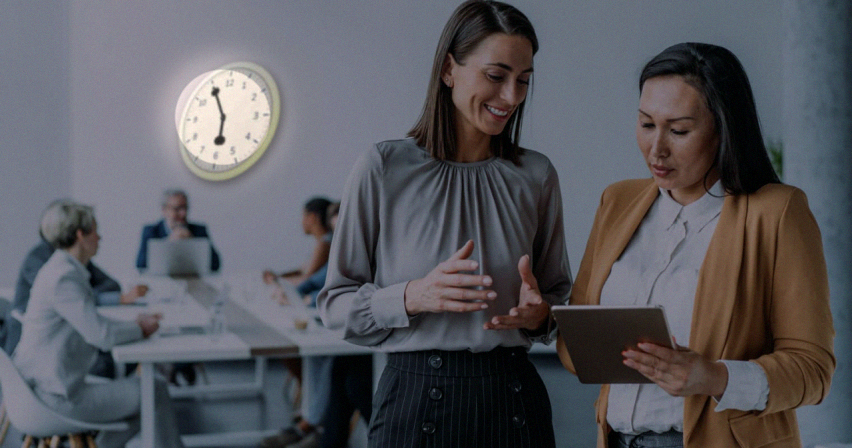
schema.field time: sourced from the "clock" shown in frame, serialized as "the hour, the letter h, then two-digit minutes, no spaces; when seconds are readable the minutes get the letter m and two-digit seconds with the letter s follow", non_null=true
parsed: 5h55
